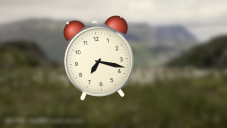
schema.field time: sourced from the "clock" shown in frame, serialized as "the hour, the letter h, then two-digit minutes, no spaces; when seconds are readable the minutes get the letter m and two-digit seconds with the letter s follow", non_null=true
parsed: 7h18
